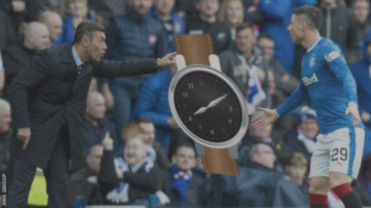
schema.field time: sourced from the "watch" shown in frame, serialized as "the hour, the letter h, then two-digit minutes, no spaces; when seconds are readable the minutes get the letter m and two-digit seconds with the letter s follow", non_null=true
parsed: 8h10
